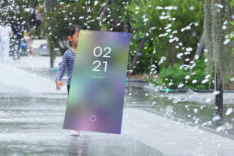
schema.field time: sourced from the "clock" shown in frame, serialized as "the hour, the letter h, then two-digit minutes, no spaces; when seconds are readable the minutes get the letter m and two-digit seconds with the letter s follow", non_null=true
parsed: 2h21
